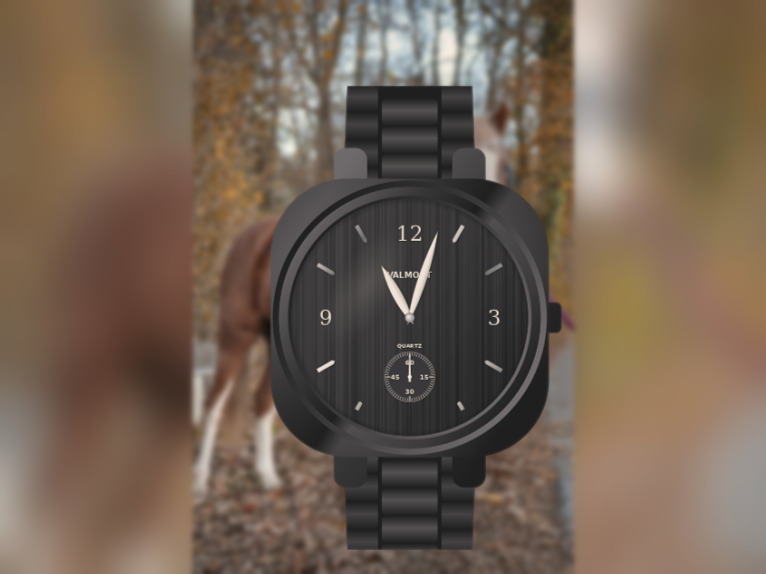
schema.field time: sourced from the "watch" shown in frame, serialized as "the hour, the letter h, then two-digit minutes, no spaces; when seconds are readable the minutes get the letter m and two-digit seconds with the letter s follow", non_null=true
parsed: 11h03
